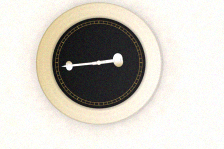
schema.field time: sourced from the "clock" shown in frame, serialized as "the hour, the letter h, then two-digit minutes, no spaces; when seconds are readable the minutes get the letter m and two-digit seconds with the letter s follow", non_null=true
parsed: 2h44
